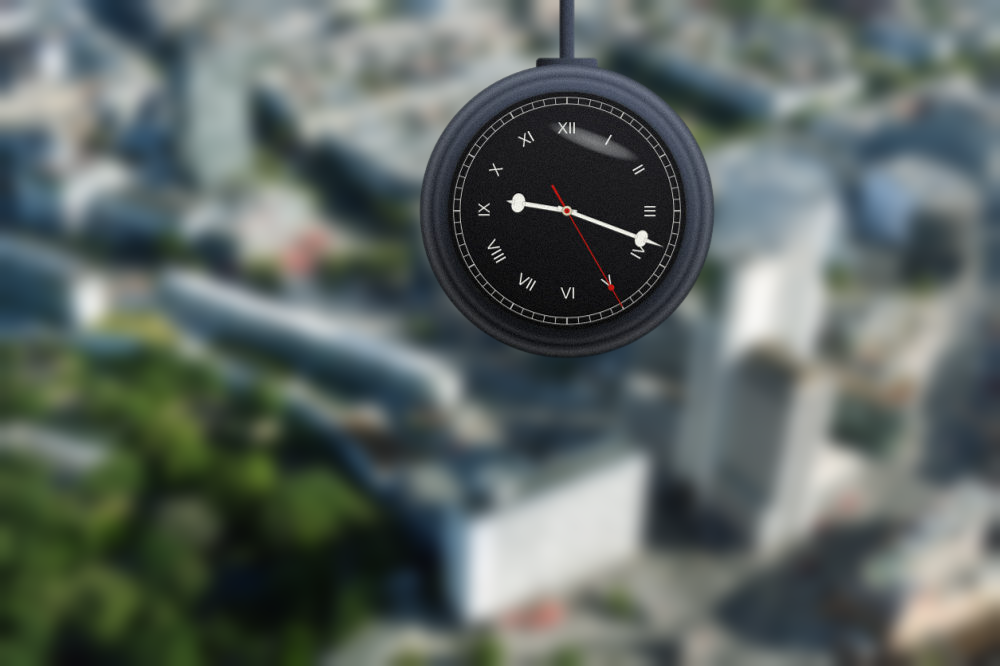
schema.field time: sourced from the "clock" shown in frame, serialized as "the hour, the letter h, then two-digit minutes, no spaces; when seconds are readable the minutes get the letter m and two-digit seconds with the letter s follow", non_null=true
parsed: 9h18m25s
